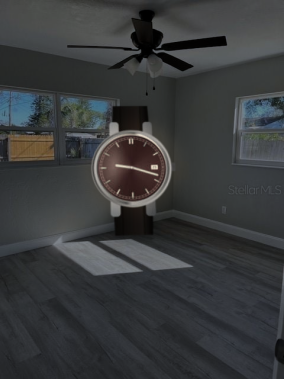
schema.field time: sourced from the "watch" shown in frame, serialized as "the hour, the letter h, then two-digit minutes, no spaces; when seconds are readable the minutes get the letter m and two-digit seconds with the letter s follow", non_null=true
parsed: 9h18
